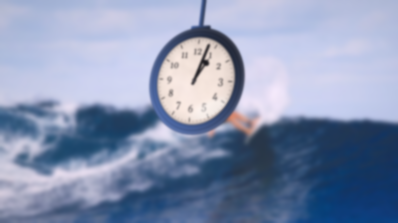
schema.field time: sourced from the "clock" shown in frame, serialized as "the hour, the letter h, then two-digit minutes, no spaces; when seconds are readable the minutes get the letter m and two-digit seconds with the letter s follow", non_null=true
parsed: 1h03
